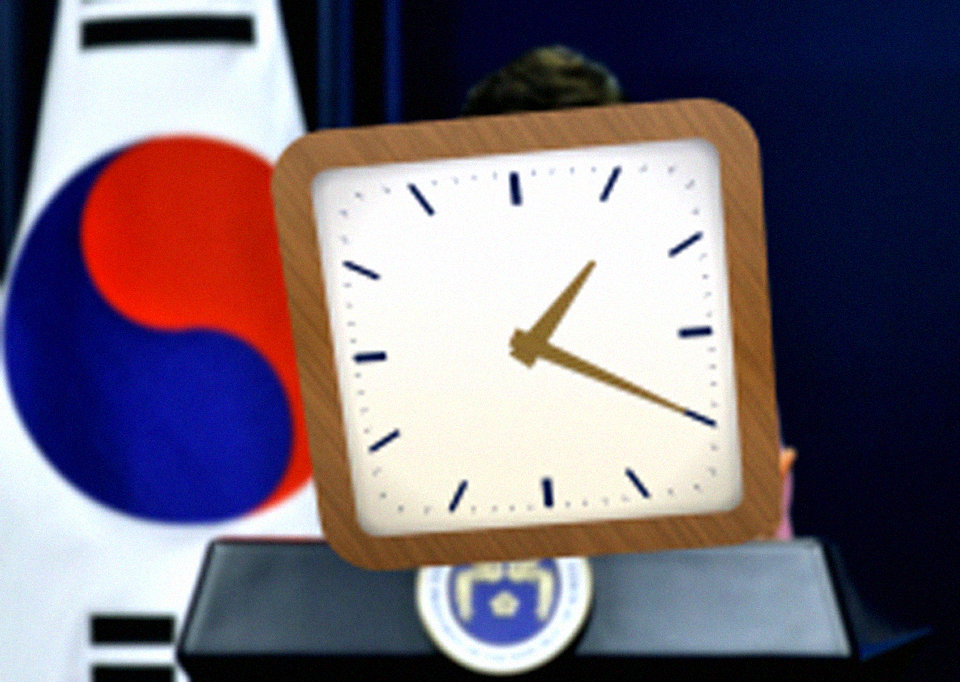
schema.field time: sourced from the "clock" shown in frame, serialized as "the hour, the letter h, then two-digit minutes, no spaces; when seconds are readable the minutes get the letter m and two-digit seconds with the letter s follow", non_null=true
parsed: 1h20
